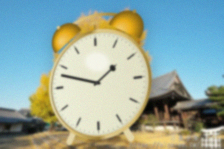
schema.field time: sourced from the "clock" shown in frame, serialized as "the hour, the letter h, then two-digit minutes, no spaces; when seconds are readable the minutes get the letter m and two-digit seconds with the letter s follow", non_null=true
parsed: 1h48
